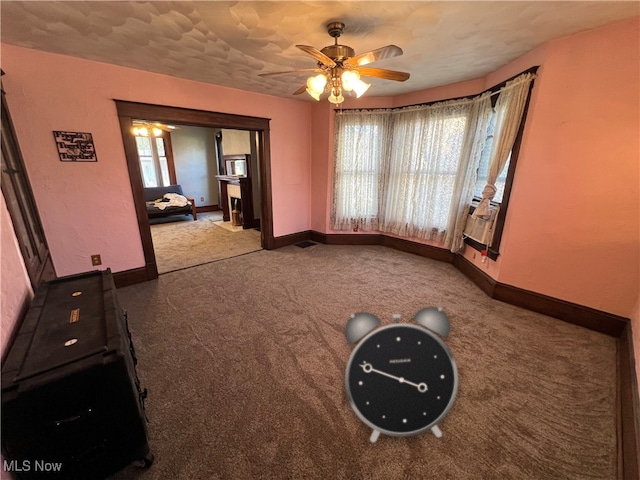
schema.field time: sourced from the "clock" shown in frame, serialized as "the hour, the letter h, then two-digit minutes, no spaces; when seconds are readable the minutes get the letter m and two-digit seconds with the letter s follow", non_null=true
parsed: 3h49
